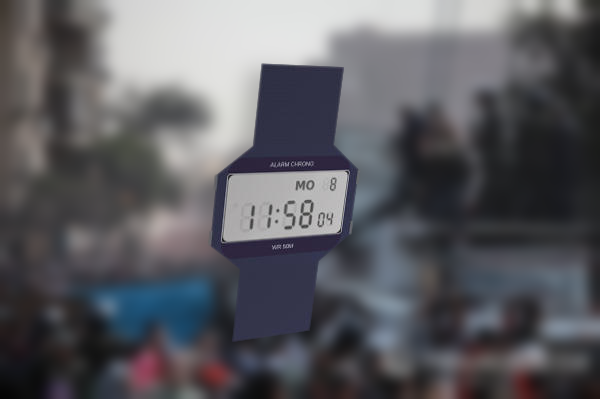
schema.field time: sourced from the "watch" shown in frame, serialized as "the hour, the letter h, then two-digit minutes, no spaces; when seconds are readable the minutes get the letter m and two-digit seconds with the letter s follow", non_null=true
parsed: 11h58m04s
